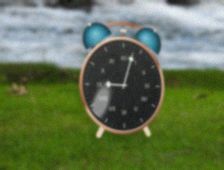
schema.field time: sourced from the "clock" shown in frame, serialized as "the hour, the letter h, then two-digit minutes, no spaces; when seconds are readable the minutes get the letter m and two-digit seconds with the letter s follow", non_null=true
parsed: 9h03
